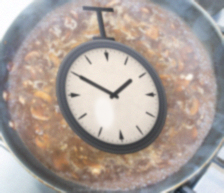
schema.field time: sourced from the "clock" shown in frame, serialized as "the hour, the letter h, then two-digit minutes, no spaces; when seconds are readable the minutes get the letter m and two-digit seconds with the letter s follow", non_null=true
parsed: 1h50
